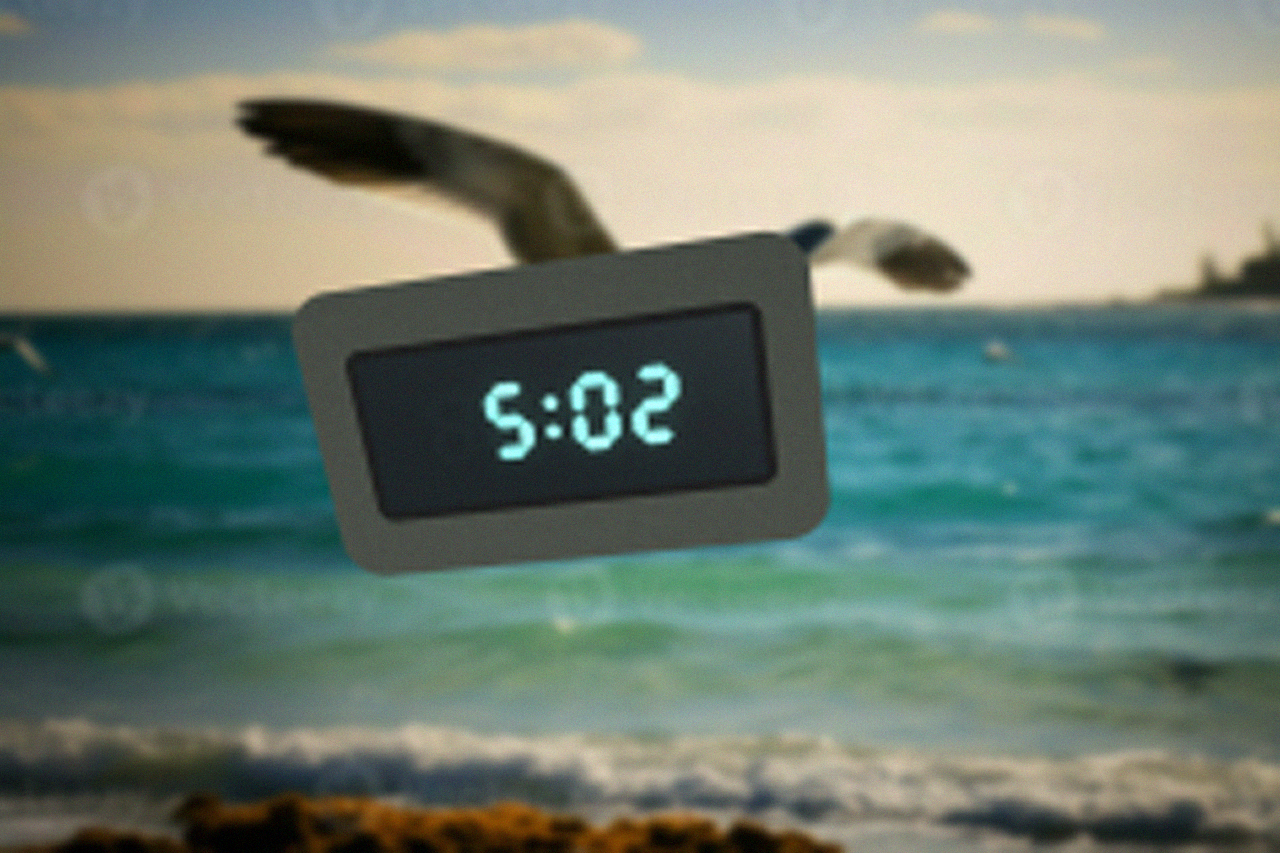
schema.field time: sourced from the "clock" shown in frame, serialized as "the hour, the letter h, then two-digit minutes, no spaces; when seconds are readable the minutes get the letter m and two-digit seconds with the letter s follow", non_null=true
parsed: 5h02
